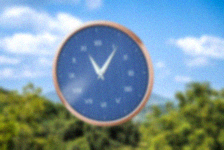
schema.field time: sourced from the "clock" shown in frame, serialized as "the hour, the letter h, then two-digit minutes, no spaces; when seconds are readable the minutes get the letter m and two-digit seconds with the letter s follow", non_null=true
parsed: 11h06
